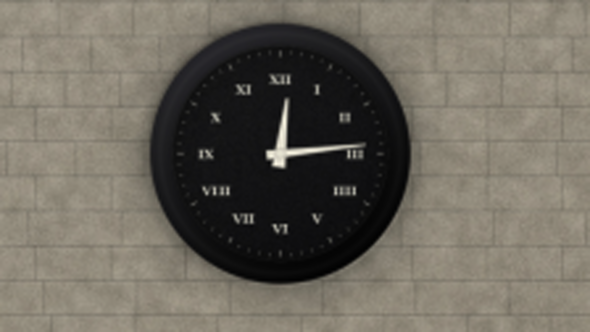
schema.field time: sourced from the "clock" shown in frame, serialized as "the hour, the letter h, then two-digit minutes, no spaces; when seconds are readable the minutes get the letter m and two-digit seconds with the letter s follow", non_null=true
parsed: 12h14
